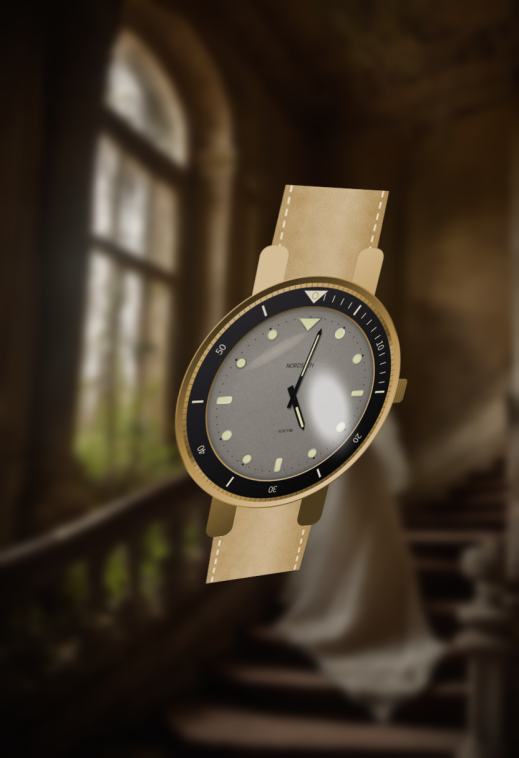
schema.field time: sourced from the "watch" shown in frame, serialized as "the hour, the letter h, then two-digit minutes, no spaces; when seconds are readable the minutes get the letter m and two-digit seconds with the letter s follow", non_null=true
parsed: 5h02
